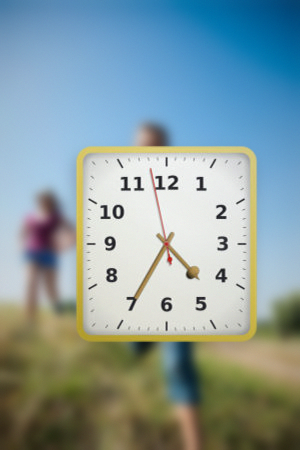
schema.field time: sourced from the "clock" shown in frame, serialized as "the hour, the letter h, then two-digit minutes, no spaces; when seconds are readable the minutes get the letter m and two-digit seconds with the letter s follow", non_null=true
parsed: 4h34m58s
